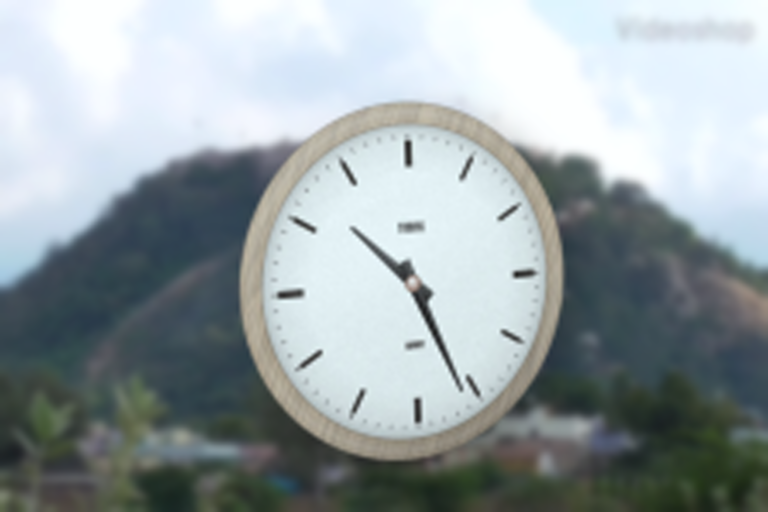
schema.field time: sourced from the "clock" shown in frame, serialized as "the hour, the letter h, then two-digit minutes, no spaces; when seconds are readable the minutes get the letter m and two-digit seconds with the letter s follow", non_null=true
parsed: 10h26
